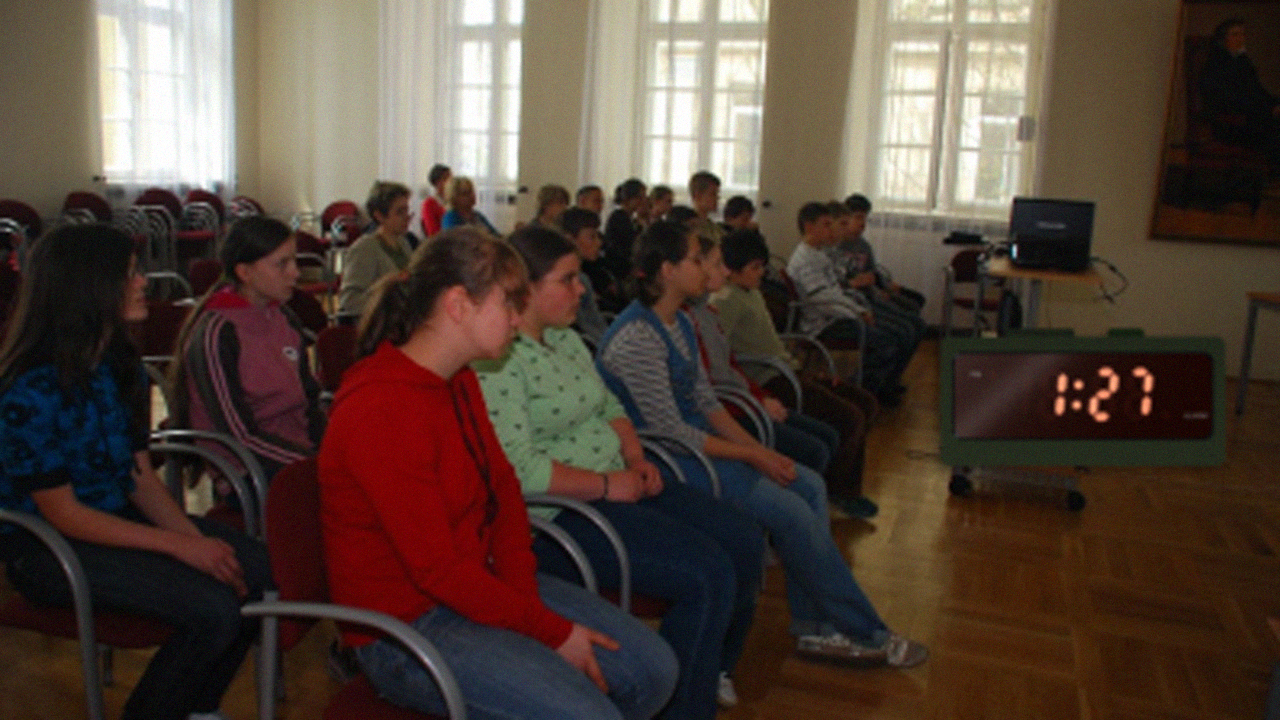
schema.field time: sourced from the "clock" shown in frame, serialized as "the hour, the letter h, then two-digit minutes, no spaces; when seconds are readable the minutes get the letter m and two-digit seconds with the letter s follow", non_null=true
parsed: 1h27
